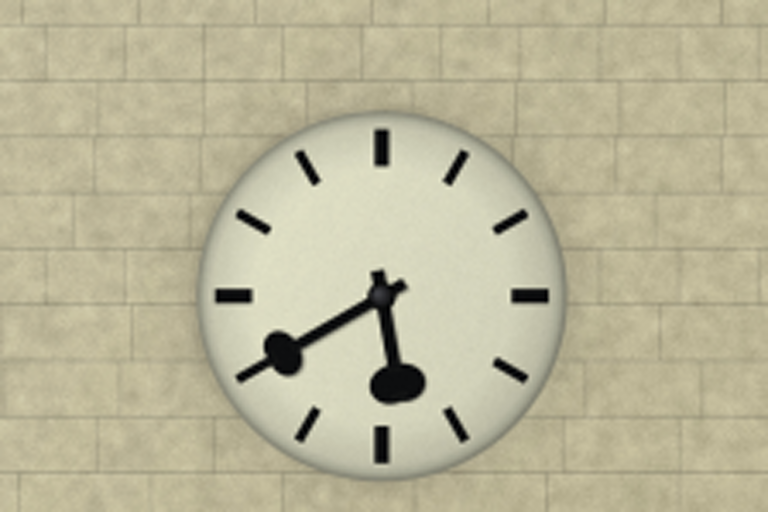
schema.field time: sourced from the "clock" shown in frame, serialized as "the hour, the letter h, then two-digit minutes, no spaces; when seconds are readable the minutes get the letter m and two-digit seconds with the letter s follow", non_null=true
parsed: 5h40
